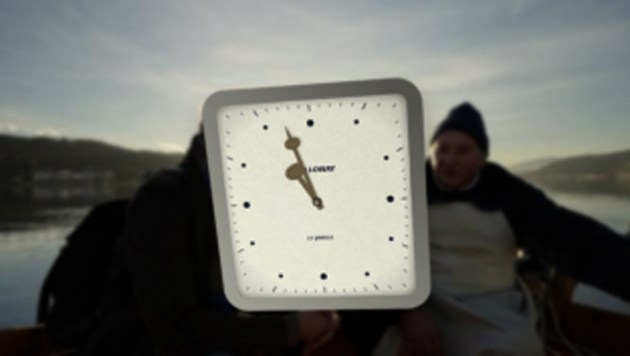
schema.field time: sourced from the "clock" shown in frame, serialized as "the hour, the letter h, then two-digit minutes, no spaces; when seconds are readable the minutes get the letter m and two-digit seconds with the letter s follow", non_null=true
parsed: 10h57
